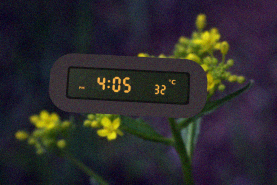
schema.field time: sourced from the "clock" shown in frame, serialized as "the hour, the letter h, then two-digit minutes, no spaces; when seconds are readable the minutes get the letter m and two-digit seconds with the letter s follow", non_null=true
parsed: 4h05
